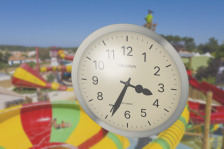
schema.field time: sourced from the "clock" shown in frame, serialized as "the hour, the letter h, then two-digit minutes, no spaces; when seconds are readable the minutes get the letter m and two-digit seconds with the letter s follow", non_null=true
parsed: 3h34
